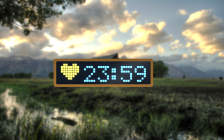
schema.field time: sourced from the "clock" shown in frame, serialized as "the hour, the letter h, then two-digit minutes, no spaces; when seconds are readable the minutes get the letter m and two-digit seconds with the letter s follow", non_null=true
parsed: 23h59
